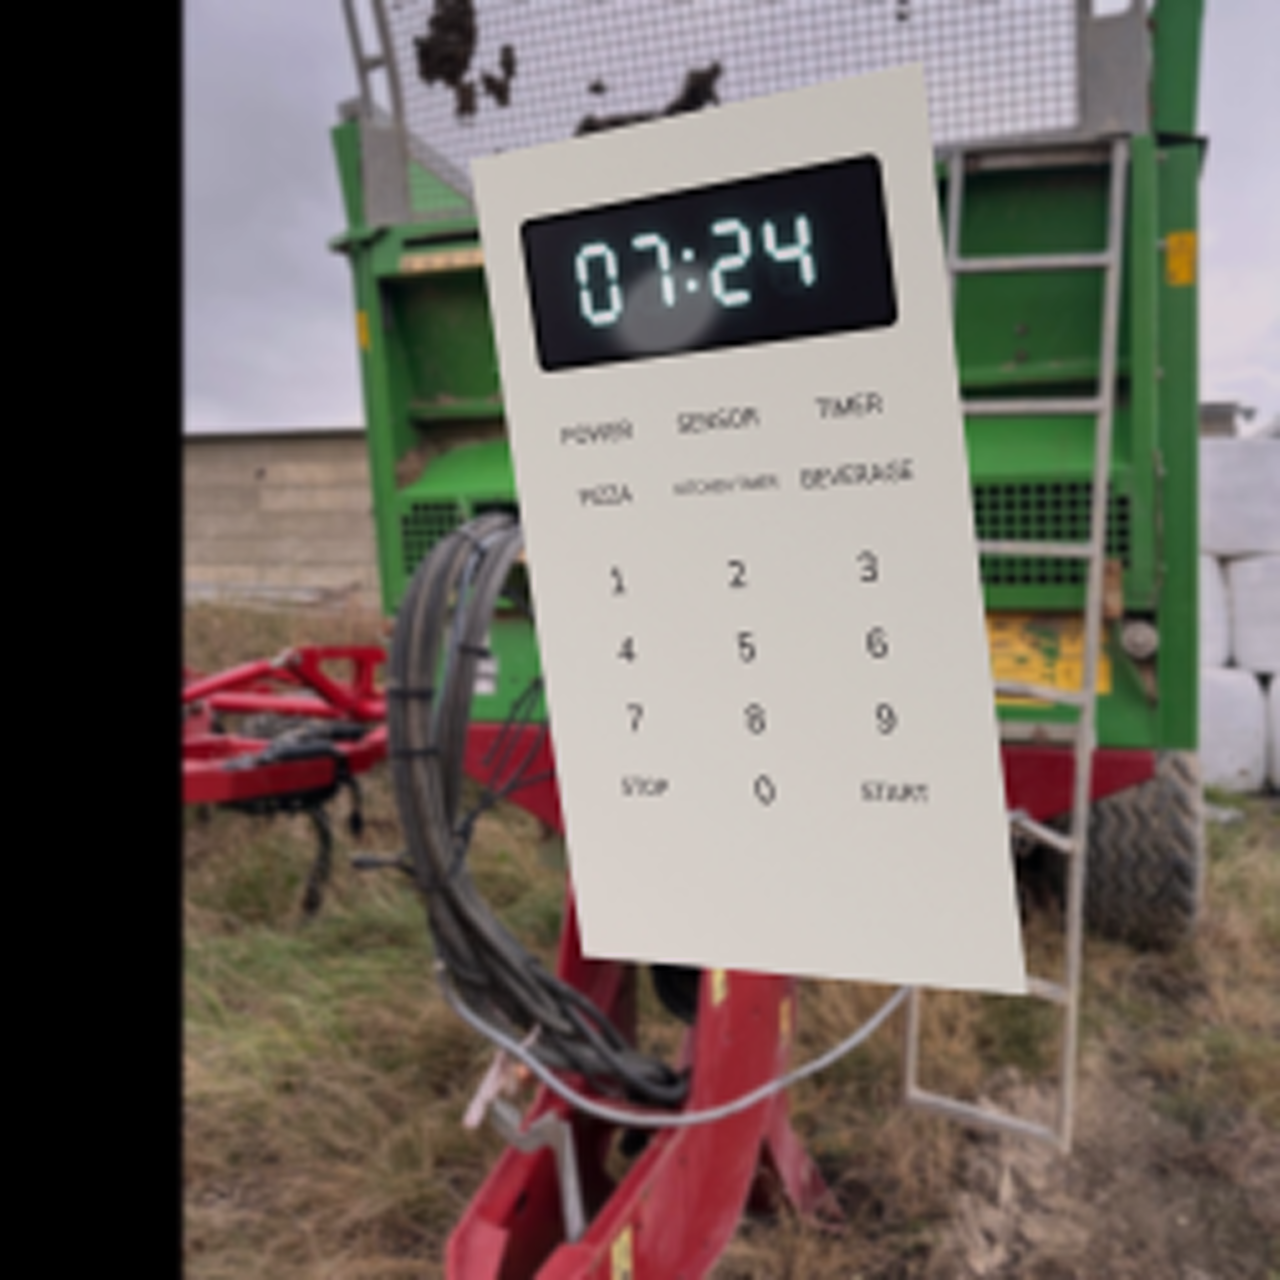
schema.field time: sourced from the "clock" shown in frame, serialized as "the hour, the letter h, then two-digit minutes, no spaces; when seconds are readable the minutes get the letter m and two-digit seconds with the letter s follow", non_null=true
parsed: 7h24
